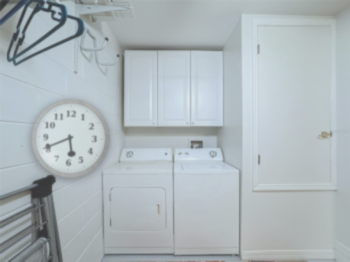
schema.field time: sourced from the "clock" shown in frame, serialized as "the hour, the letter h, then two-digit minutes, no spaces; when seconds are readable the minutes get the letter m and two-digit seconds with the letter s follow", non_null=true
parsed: 5h41
